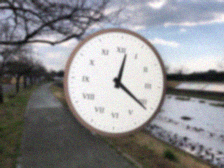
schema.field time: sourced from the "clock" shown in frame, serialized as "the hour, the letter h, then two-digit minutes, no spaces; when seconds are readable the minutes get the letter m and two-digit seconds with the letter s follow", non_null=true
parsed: 12h21
